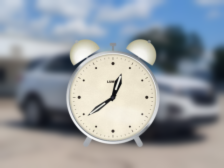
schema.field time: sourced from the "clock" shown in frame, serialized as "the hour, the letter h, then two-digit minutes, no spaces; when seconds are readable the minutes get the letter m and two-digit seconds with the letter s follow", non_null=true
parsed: 12h39
